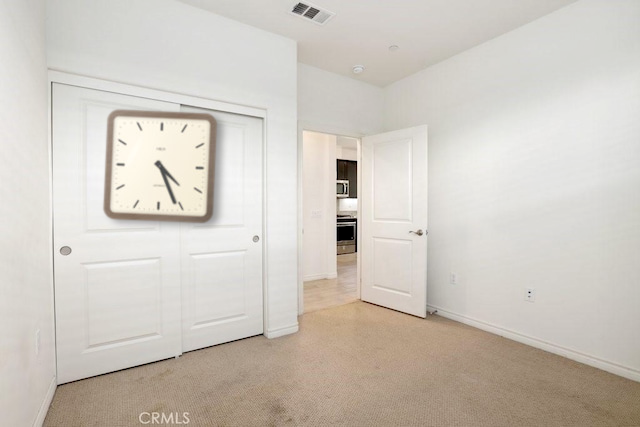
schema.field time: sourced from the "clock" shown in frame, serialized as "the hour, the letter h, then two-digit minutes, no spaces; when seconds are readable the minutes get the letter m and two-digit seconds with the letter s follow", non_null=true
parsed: 4h26
